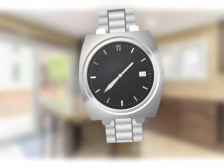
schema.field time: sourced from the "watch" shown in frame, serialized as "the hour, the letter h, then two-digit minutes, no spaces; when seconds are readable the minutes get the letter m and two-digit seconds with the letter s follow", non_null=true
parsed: 1h38
